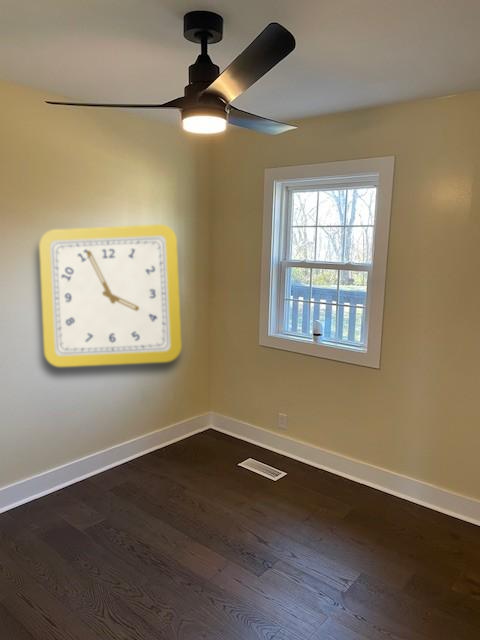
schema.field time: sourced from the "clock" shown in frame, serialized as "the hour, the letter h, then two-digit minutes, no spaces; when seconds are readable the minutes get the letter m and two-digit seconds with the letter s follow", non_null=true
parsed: 3h56
